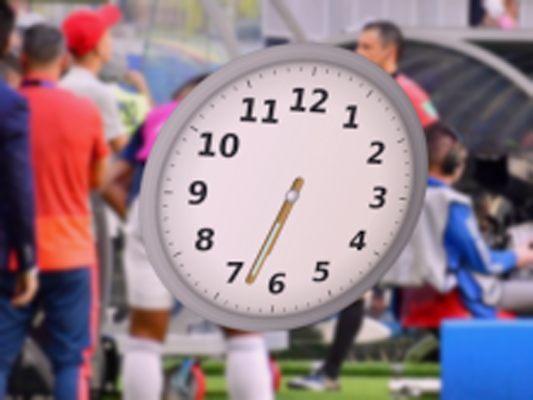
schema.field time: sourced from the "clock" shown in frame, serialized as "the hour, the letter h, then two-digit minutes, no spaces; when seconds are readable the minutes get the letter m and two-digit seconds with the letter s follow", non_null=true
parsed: 6h33
